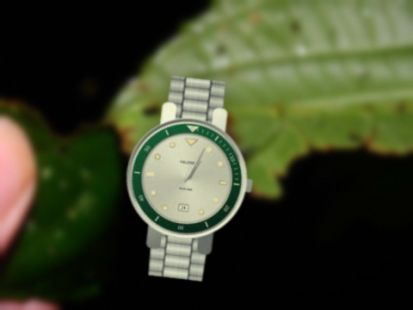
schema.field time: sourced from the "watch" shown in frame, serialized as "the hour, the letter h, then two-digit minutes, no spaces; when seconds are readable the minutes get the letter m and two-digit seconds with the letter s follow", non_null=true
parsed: 1h04
